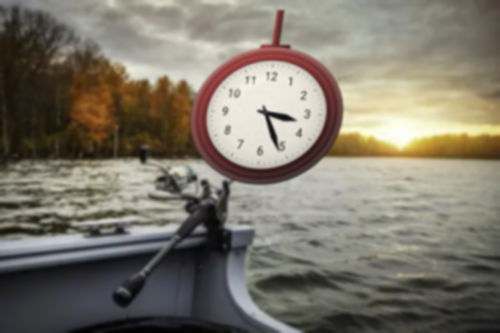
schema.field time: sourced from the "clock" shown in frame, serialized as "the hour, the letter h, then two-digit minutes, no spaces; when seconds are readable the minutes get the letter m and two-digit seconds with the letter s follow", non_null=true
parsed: 3h26
